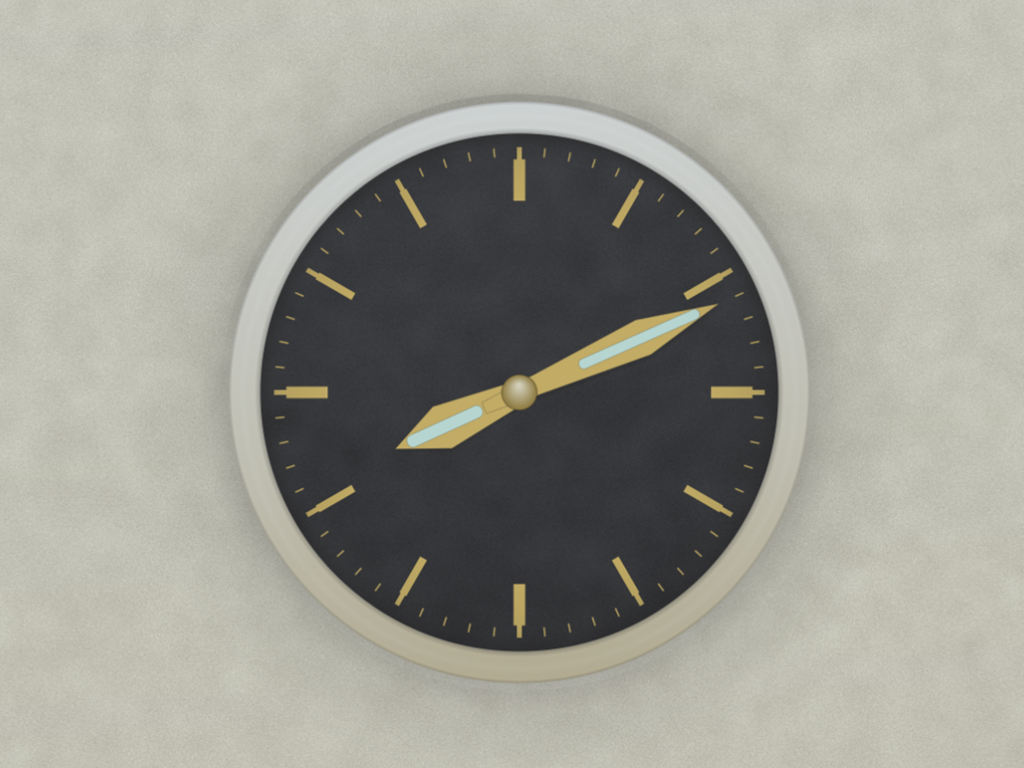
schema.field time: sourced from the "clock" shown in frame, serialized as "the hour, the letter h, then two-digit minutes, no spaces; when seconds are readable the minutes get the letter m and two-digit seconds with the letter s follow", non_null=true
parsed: 8h11
